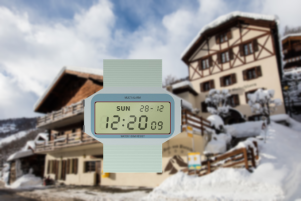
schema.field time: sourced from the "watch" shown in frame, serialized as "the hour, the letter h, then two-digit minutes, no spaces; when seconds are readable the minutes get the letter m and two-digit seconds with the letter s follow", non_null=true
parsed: 12h20m09s
